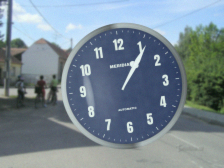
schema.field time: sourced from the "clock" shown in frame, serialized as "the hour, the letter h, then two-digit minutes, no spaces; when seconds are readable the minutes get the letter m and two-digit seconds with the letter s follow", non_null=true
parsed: 1h06
